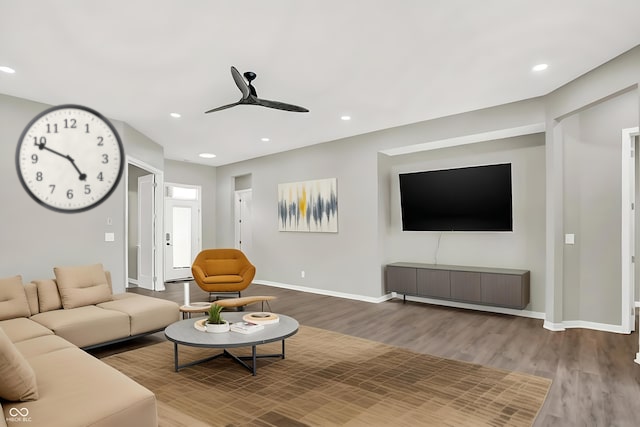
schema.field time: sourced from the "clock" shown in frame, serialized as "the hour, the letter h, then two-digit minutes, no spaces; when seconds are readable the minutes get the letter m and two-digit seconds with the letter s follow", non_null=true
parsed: 4h49
